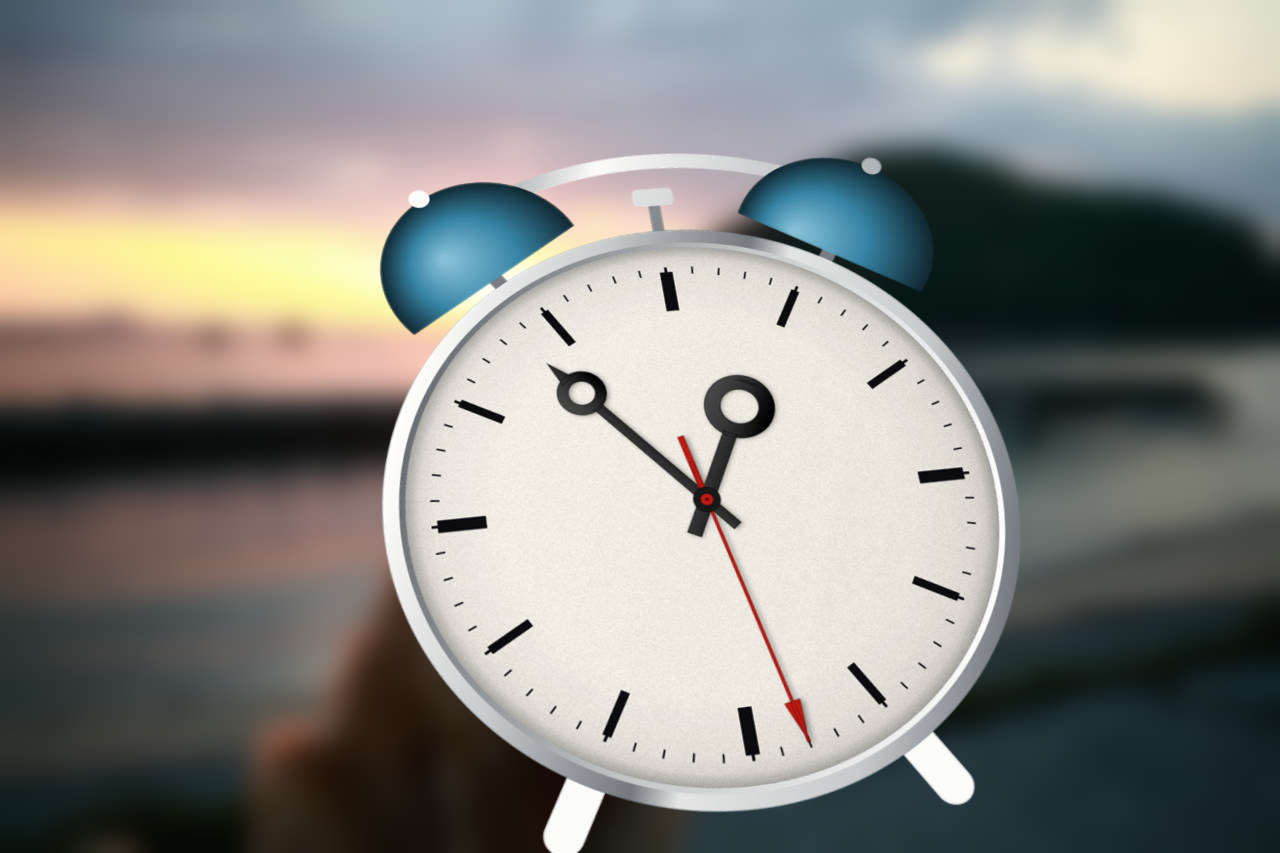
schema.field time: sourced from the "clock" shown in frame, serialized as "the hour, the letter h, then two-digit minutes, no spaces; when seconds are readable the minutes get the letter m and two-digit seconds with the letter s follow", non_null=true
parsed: 12h53m28s
